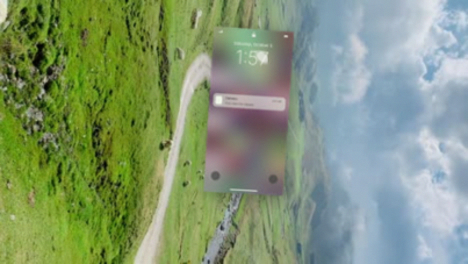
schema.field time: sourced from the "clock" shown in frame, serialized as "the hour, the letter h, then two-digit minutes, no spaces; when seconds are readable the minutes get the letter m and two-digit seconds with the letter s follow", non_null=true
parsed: 1h57
